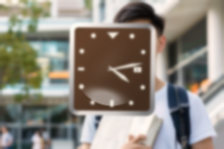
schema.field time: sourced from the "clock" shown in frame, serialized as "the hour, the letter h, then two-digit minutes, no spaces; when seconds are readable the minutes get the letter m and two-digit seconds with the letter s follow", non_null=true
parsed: 4h13
